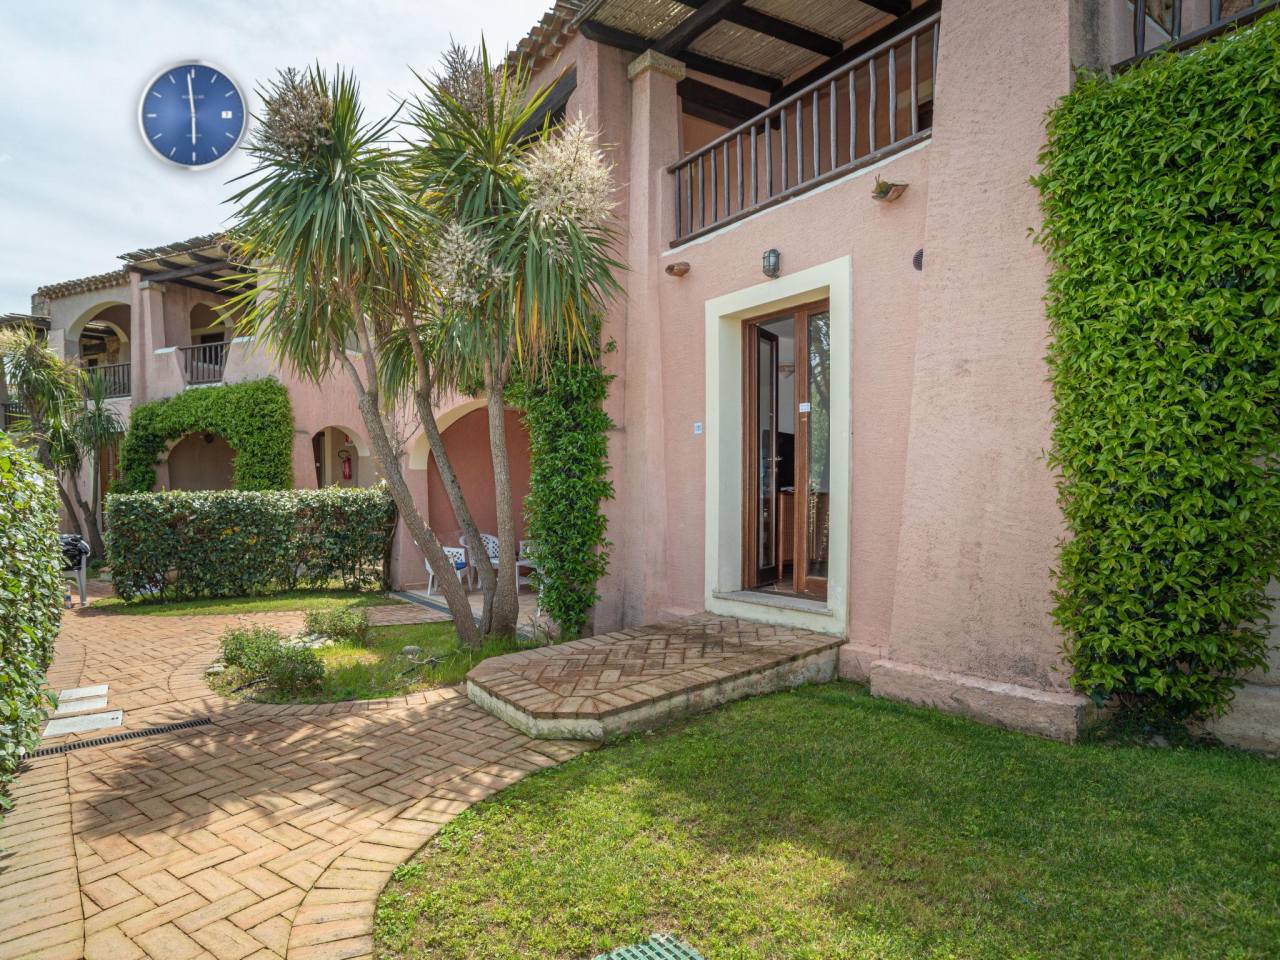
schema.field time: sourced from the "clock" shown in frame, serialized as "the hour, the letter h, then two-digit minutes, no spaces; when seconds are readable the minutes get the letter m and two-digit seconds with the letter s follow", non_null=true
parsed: 5h59
